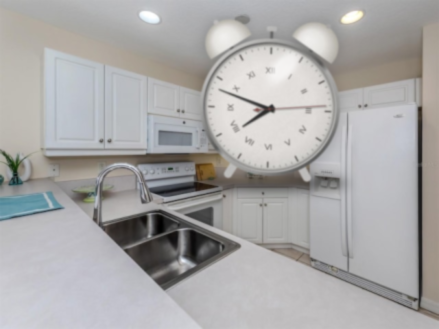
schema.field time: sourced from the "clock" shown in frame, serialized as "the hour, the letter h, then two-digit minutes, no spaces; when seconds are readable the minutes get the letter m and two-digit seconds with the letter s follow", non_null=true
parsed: 7h48m14s
